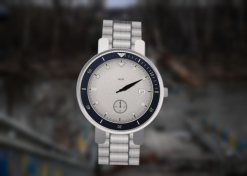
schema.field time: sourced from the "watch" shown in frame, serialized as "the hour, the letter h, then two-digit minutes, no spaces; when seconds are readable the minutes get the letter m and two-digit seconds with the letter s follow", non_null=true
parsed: 2h10
